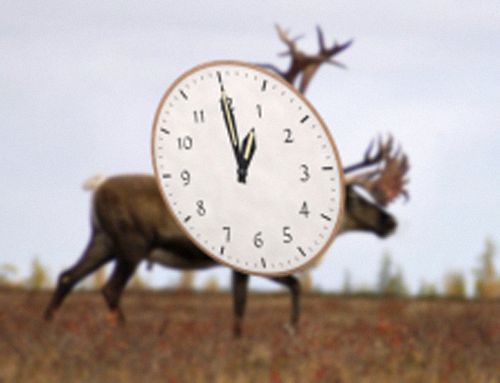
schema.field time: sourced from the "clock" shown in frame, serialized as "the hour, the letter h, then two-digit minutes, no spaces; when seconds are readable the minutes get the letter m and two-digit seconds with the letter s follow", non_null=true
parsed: 1h00
